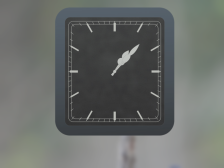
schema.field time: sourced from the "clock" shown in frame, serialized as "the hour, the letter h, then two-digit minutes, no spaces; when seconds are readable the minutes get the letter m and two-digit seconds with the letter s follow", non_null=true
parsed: 1h07
